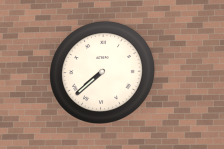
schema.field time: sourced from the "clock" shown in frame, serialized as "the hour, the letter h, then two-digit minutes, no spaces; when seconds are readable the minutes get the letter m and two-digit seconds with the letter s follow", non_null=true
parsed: 7h38
